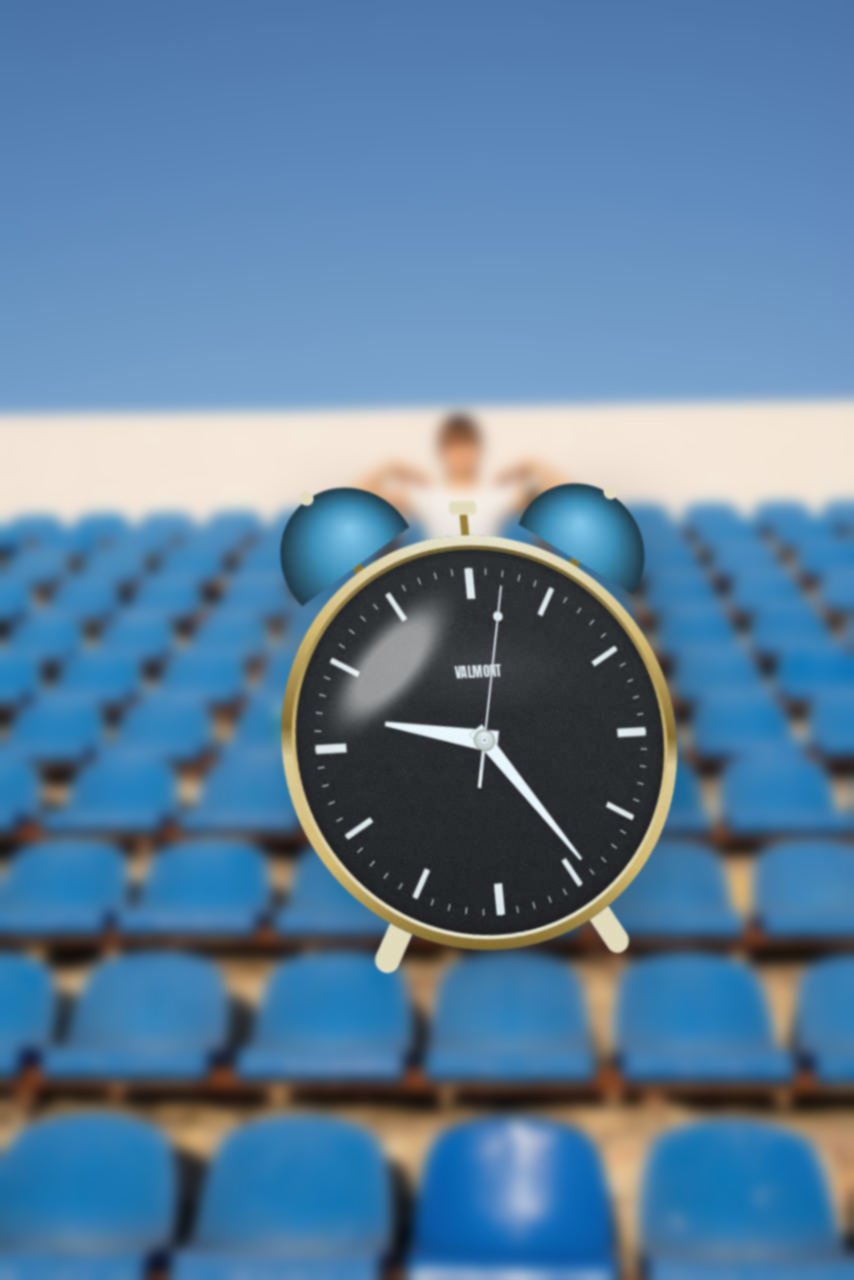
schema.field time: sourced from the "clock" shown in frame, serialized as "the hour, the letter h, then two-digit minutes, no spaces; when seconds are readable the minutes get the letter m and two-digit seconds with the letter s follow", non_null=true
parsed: 9h24m02s
